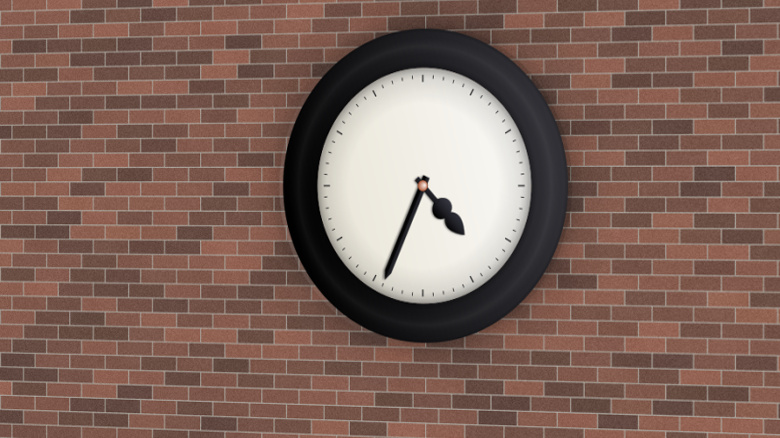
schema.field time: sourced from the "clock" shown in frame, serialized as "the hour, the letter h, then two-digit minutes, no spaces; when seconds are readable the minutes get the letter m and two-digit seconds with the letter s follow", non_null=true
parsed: 4h34
